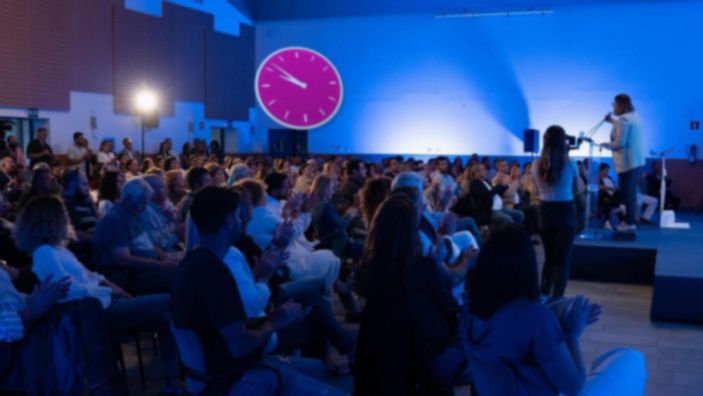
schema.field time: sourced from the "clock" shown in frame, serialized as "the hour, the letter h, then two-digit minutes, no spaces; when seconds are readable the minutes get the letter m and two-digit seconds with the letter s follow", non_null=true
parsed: 9h52
